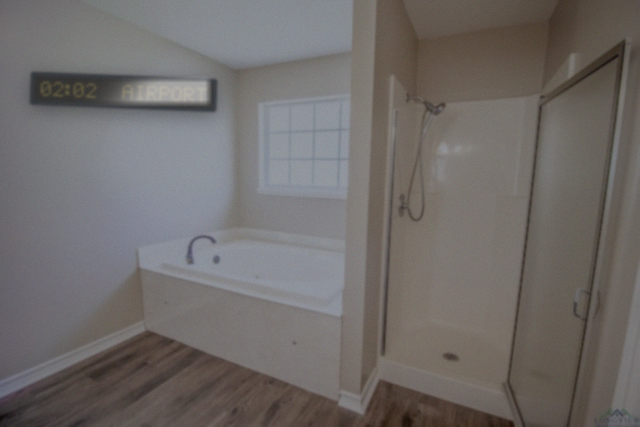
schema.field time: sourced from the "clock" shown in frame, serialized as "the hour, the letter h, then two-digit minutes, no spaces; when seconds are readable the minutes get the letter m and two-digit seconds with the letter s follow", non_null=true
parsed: 2h02
